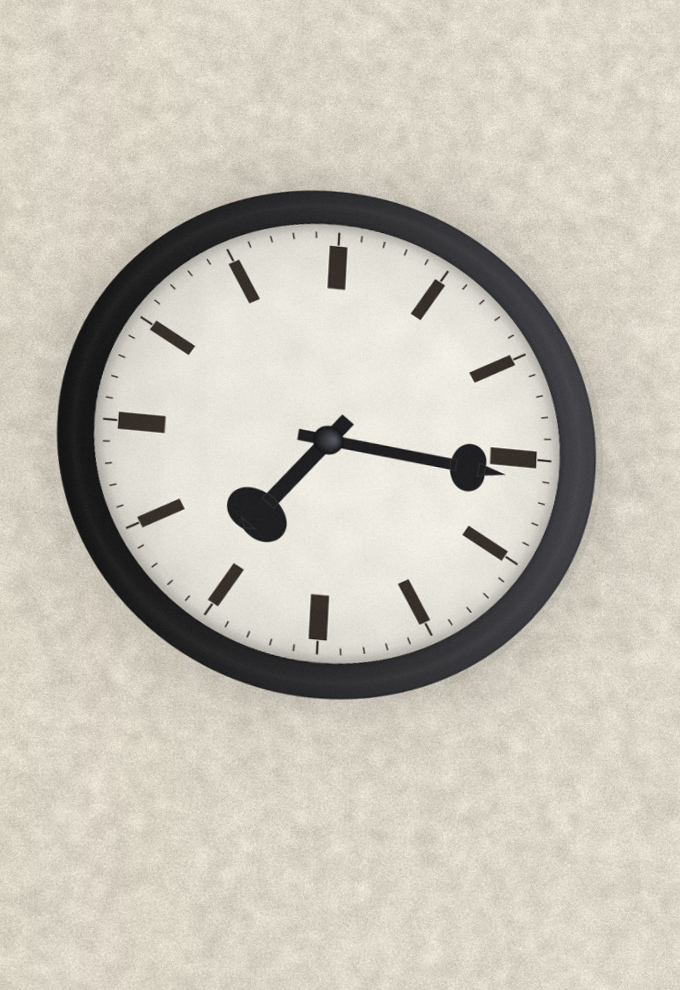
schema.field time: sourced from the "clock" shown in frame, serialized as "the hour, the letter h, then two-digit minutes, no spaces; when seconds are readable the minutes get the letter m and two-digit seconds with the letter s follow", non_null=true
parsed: 7h16
